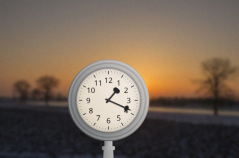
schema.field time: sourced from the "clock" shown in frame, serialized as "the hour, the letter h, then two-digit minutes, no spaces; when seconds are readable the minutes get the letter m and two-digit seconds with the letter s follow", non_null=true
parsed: 1h19
